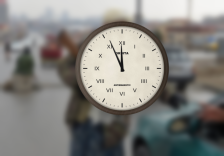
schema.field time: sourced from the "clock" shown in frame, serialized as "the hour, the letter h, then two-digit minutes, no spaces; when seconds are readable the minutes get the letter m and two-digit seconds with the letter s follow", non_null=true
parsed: 11h56
